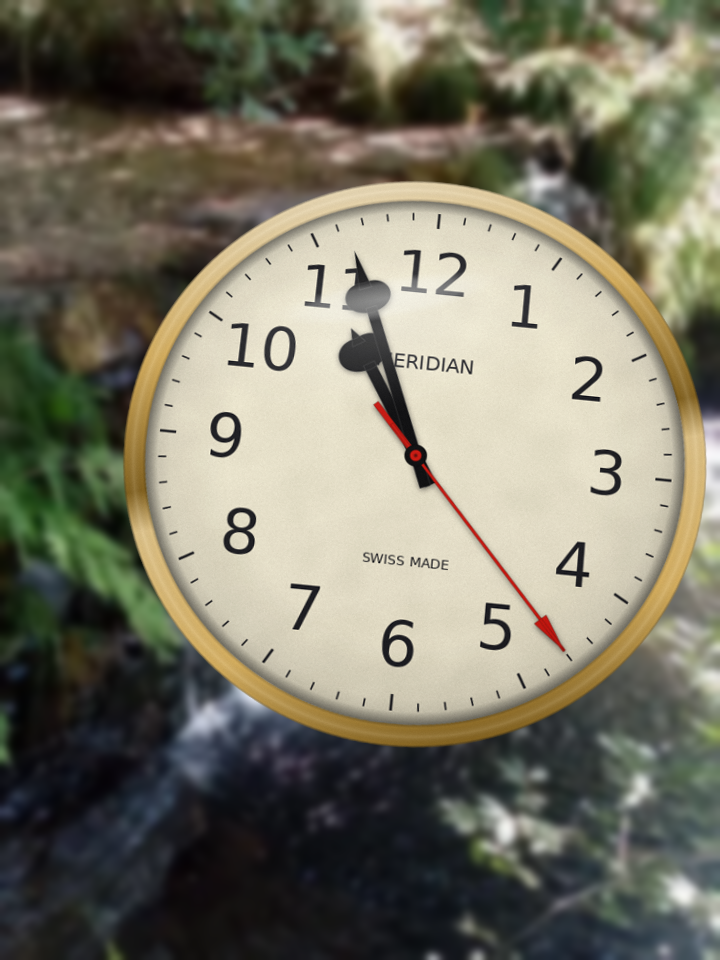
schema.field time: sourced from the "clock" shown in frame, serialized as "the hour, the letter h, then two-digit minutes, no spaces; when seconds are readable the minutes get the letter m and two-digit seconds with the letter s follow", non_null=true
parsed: 10h56m23s
